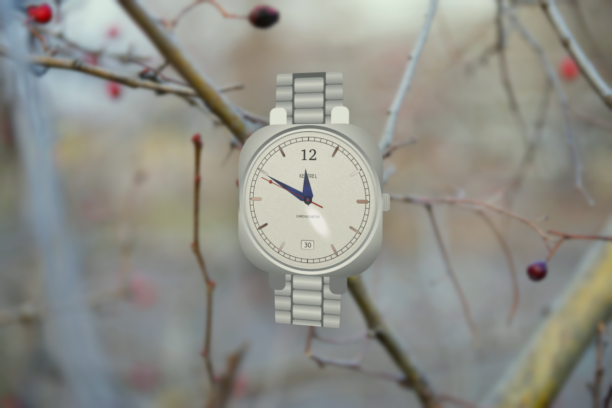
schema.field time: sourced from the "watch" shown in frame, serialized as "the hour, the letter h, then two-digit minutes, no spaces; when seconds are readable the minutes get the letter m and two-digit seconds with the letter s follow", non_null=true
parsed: 11h49m49s
